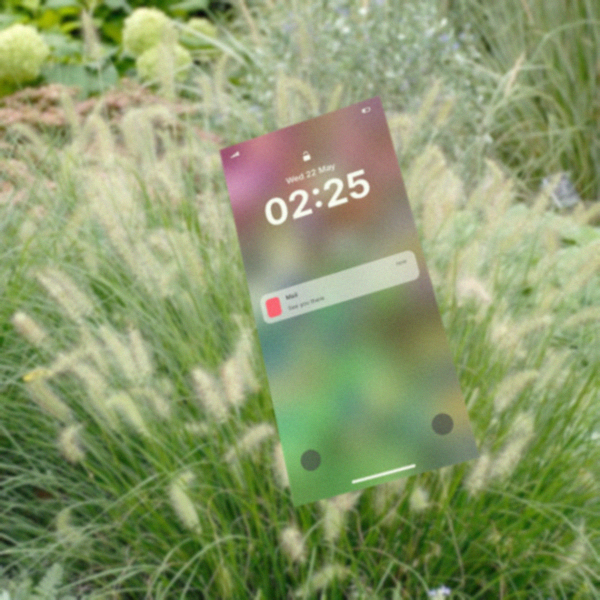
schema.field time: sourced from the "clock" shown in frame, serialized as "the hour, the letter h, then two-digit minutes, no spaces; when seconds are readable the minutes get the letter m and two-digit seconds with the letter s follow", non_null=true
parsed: 2h25
